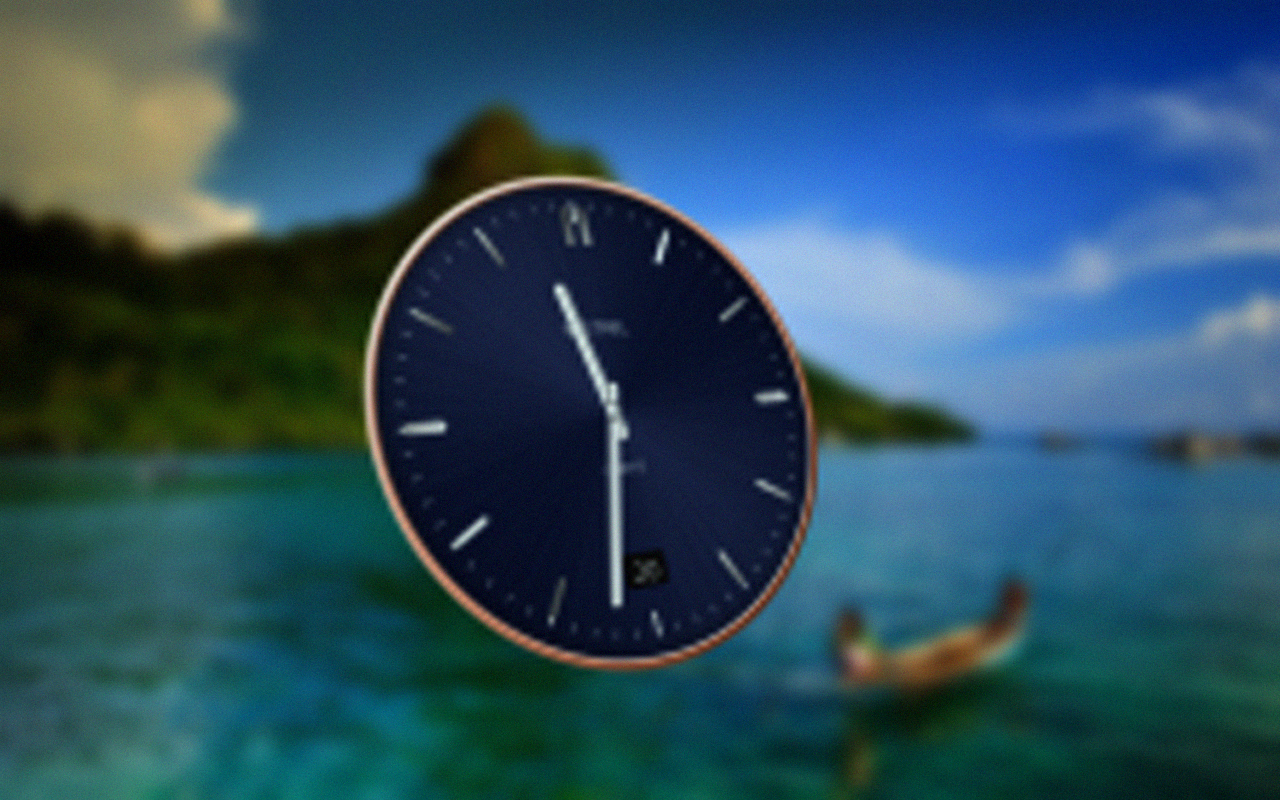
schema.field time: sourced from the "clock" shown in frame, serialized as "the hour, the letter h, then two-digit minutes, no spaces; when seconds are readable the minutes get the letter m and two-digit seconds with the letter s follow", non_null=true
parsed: 11h32
